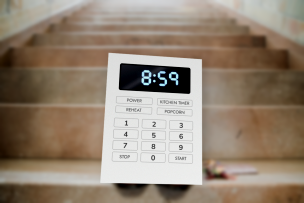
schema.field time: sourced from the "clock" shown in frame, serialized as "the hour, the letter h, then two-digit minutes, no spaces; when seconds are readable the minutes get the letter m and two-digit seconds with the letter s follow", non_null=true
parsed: 8h59
